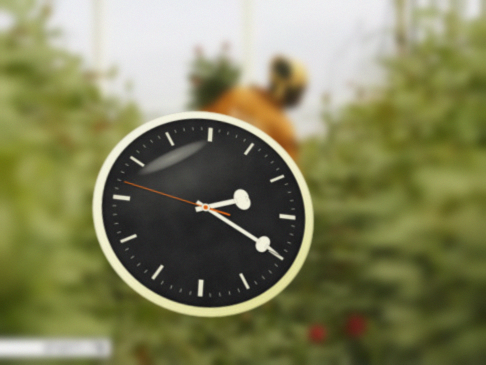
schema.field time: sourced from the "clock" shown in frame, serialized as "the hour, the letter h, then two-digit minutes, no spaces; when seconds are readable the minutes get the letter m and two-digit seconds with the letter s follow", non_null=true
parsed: 2h19m47s
